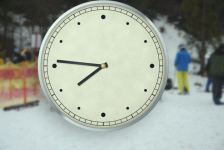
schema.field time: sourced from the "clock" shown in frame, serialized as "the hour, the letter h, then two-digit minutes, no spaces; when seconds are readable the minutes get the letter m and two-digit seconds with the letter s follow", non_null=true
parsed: 7h46
